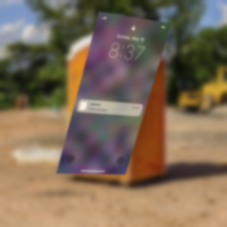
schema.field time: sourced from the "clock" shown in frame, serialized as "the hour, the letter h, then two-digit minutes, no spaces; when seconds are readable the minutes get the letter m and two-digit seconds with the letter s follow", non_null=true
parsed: 8h37
